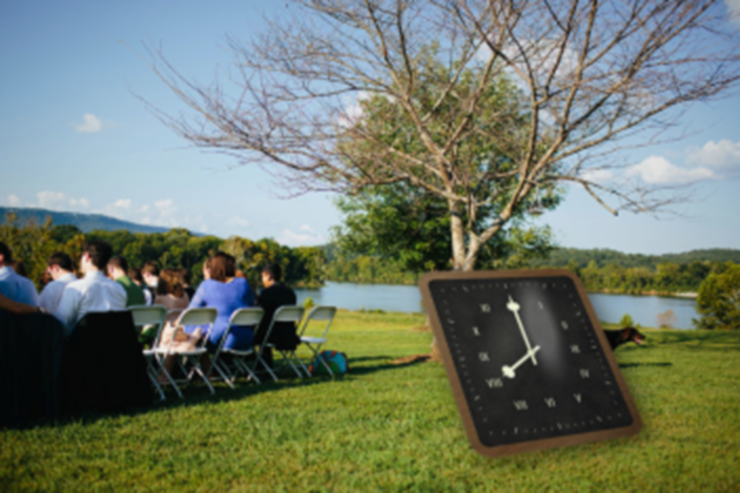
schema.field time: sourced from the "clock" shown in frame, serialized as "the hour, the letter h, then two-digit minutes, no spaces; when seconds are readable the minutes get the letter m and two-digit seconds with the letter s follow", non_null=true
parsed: 8h00
